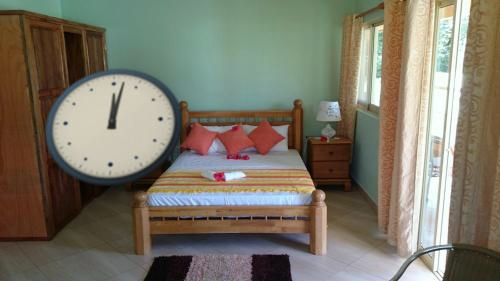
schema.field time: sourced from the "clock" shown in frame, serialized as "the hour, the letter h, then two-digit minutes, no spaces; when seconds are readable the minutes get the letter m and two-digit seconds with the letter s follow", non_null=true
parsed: 12h02
